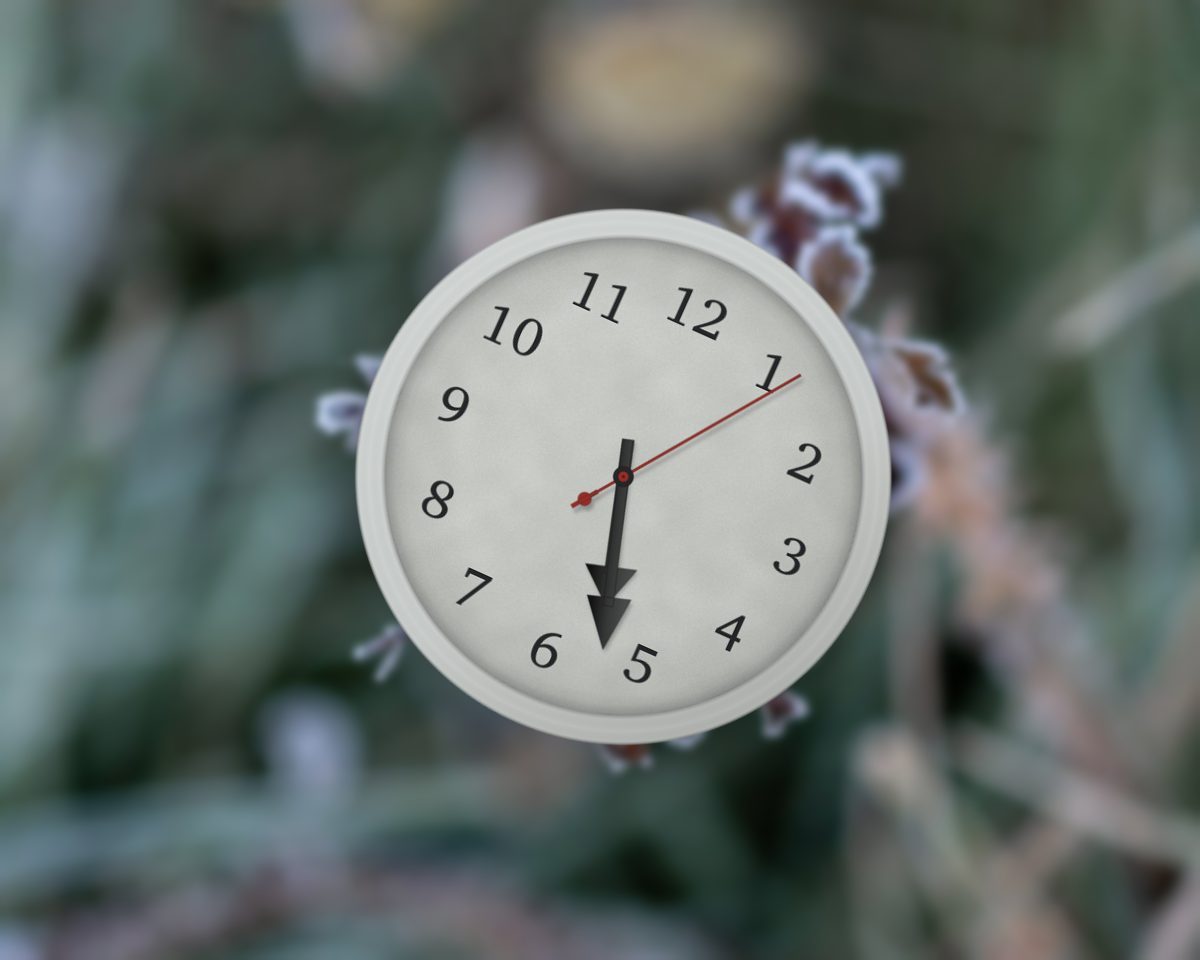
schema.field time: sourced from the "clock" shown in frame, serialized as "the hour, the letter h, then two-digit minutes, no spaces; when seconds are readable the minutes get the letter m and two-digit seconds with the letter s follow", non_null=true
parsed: 5h27m06s
